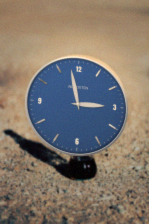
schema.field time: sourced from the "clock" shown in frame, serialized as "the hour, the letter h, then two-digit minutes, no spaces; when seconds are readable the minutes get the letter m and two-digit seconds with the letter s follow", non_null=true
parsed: 2h58
